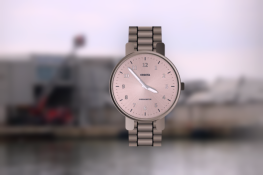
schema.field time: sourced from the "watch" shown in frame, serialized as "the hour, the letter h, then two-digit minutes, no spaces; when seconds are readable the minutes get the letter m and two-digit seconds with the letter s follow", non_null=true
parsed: 3h53
